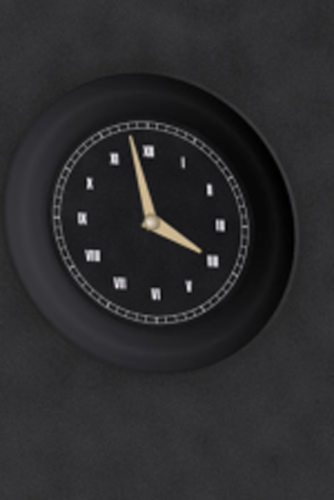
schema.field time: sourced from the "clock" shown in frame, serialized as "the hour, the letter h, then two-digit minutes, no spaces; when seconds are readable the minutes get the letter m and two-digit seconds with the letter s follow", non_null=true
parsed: 3h58
